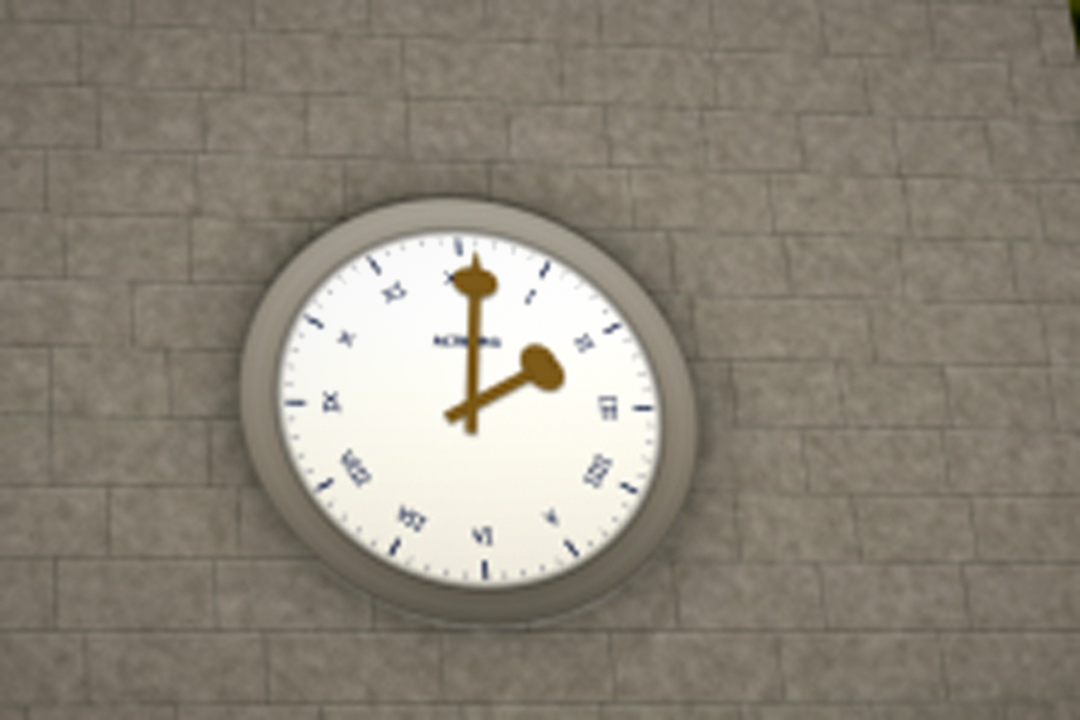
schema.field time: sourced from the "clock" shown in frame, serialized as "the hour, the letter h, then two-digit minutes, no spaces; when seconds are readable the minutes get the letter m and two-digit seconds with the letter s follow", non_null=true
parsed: 2h01
